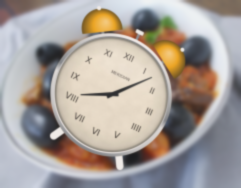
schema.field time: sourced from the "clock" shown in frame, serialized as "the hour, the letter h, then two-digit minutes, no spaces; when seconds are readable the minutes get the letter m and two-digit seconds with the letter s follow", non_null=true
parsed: 8h07
